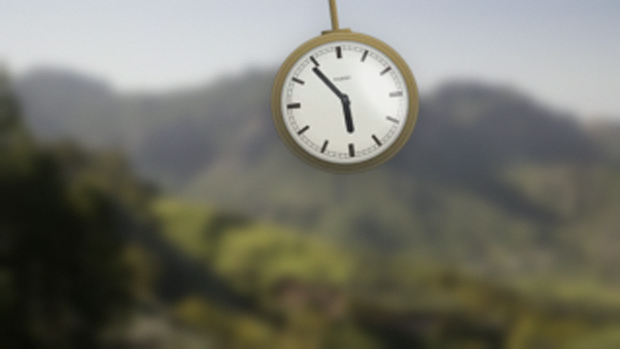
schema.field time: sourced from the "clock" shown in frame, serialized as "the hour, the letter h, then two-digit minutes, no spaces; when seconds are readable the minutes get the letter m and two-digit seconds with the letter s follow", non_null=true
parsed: 5h54
